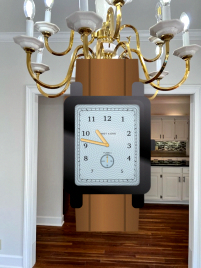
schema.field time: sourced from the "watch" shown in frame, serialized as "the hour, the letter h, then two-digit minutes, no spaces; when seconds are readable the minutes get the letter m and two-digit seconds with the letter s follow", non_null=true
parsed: 10h47
